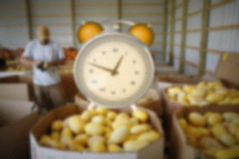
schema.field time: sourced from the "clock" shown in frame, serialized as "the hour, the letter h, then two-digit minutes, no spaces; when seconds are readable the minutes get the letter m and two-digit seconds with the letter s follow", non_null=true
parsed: 12h48
